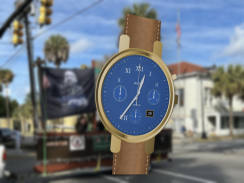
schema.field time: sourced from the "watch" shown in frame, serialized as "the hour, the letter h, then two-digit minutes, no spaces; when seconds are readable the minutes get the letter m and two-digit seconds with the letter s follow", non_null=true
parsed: 12h36
